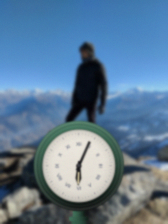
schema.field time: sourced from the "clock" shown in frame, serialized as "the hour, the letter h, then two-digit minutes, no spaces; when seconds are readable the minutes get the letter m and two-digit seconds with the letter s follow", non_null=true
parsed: 6h04
